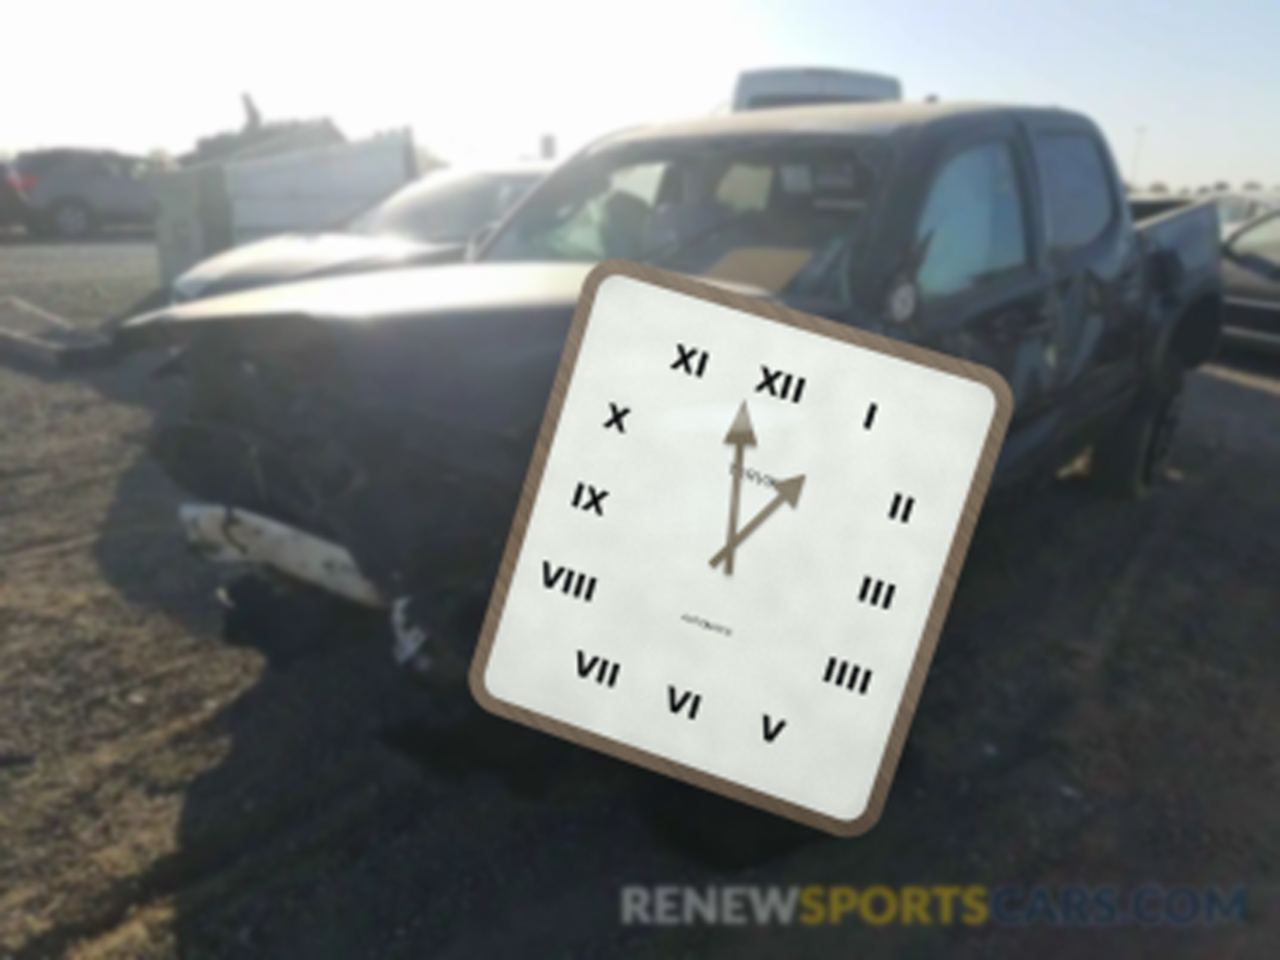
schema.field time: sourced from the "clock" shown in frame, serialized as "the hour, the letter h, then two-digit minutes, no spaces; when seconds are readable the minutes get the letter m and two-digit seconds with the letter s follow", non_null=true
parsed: 12h58
